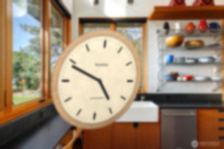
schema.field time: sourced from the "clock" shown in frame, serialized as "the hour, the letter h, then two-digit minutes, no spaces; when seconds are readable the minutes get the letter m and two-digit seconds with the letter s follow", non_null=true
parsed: 4h49
